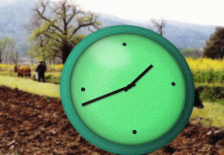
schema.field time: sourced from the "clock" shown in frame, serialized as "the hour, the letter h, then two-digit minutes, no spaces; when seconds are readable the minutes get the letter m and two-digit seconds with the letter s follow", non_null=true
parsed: 1h42
